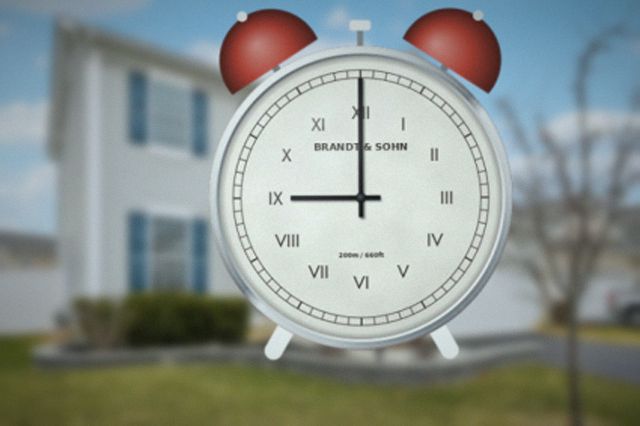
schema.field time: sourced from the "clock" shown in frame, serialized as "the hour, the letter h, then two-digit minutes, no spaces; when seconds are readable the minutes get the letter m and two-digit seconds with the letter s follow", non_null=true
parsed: 9h00
